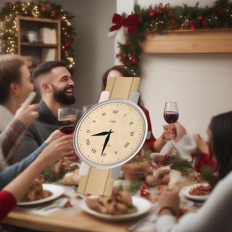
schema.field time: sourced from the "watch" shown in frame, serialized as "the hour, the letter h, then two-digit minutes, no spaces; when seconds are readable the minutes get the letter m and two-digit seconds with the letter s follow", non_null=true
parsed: 8h31
